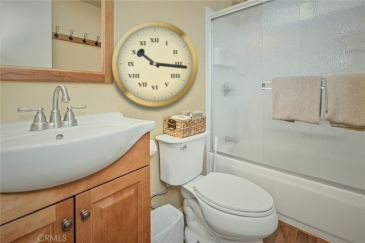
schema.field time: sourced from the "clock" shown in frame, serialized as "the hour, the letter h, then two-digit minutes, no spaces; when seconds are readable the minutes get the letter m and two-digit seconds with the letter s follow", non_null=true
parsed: 10h16
